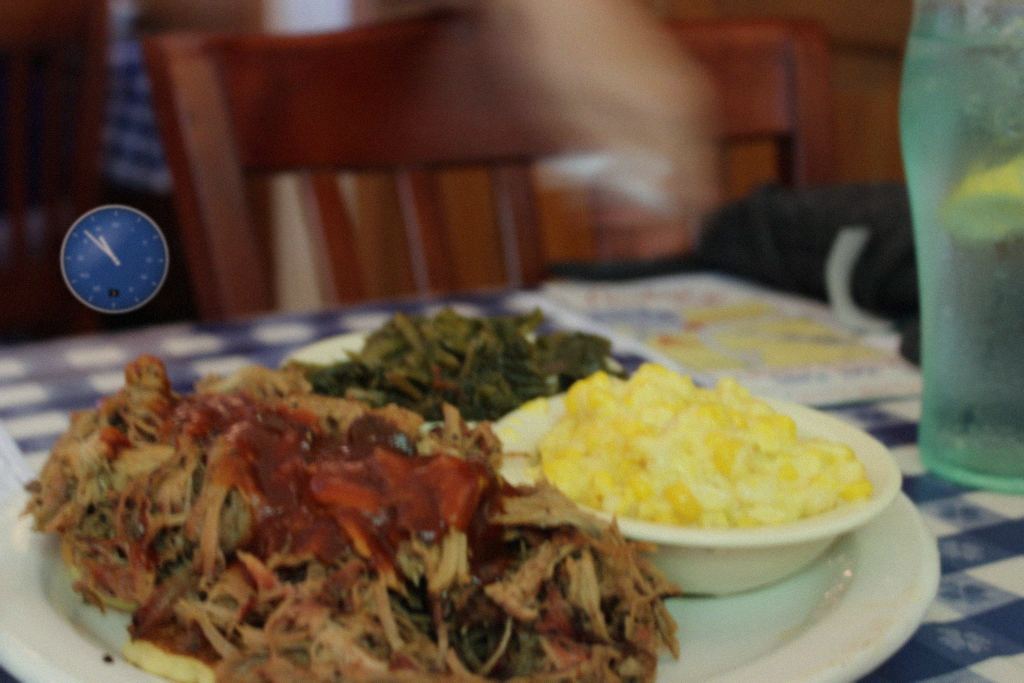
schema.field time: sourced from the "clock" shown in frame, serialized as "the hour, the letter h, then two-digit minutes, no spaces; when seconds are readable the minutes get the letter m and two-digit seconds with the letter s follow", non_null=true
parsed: 10h52
